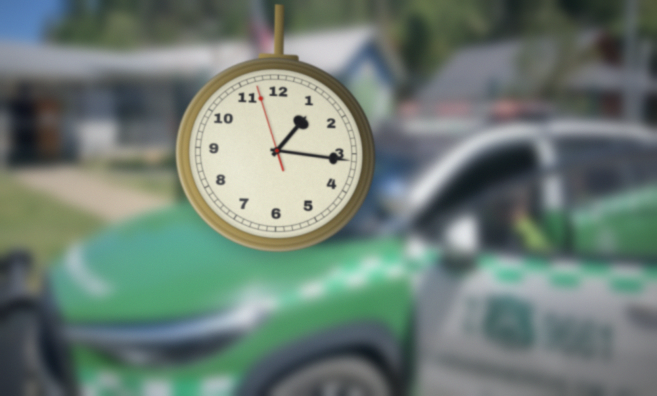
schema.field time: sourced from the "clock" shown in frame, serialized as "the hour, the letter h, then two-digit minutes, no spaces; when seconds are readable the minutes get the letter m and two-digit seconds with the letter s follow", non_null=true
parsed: 1h15m57s
